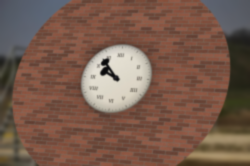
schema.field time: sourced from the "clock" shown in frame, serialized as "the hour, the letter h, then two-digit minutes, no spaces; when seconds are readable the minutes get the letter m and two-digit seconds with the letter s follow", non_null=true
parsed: 9h53
